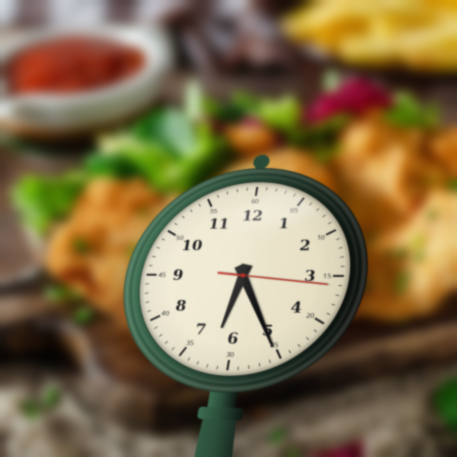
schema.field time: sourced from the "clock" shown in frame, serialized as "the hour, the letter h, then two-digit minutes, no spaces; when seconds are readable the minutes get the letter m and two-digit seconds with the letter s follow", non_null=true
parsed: 6h25m16s
